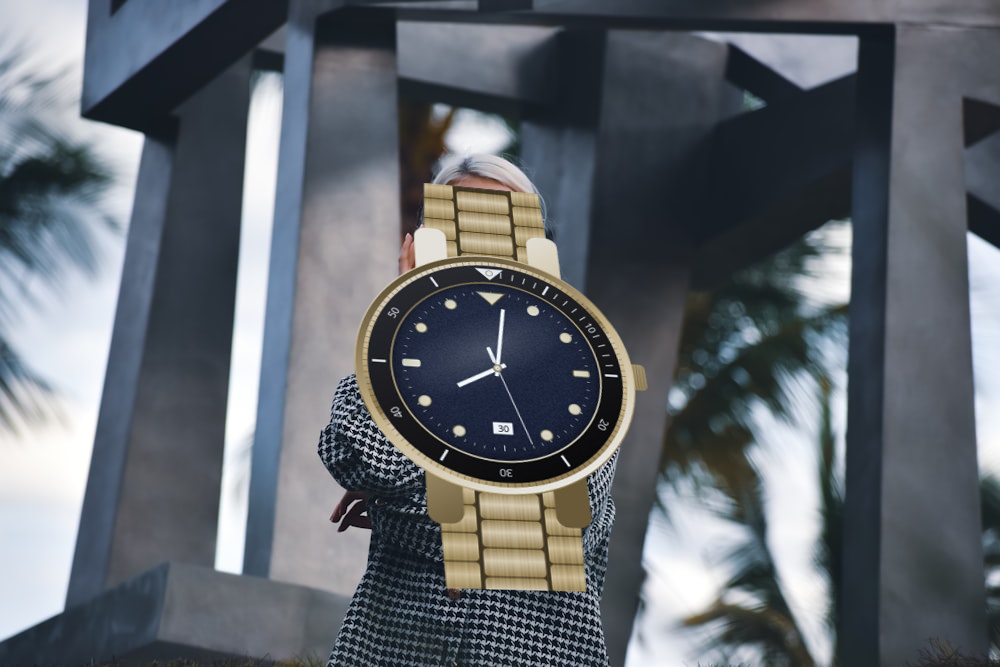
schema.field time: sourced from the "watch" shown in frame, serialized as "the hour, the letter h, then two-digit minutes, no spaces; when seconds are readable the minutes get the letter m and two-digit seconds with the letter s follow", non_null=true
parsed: 8h01m27s
